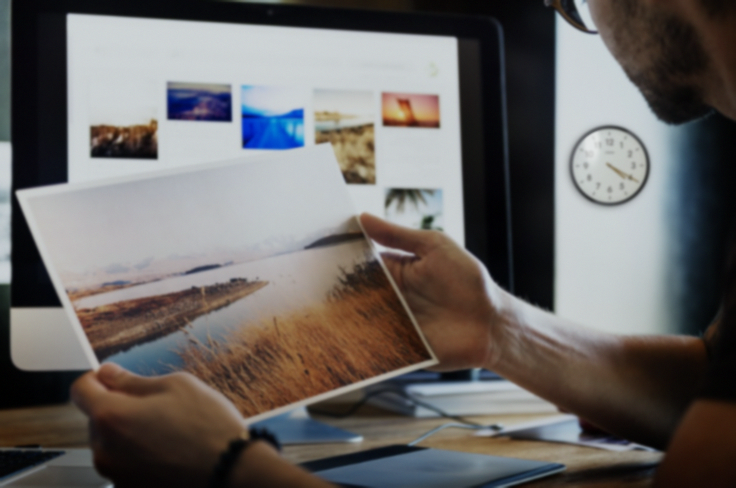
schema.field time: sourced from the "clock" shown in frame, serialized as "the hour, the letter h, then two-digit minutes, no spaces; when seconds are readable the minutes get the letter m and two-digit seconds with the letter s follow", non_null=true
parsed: 4h20
